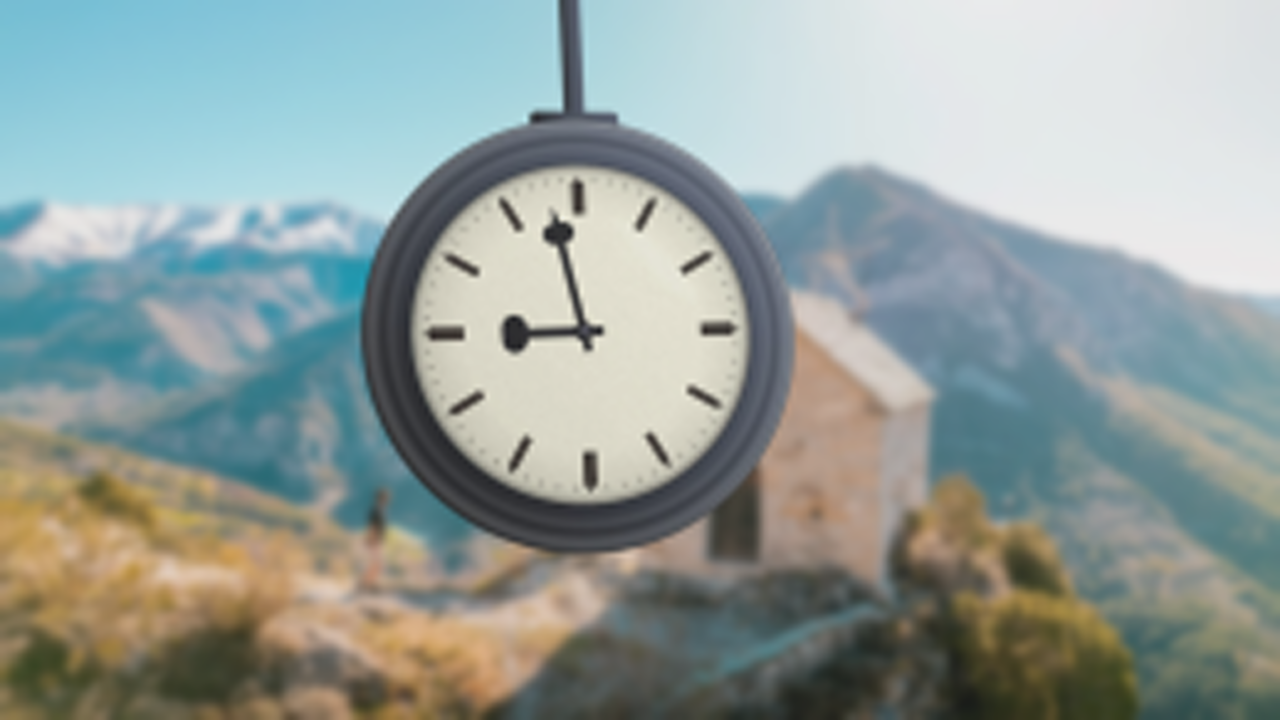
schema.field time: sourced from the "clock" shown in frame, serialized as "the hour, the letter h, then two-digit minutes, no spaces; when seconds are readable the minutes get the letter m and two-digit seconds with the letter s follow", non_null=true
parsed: 8h58
